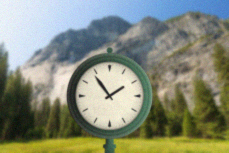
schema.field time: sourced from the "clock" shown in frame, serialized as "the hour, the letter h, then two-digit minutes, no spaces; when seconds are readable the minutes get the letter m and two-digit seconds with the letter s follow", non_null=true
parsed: 1h54
